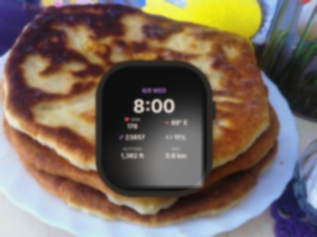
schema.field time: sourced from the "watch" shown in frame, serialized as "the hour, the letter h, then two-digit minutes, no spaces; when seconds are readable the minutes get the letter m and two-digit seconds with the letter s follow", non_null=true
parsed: 8h00
